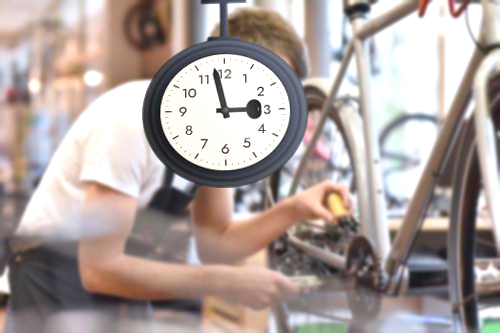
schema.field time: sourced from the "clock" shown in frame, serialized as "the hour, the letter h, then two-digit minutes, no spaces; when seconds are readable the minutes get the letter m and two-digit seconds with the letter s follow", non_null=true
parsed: 2h58
